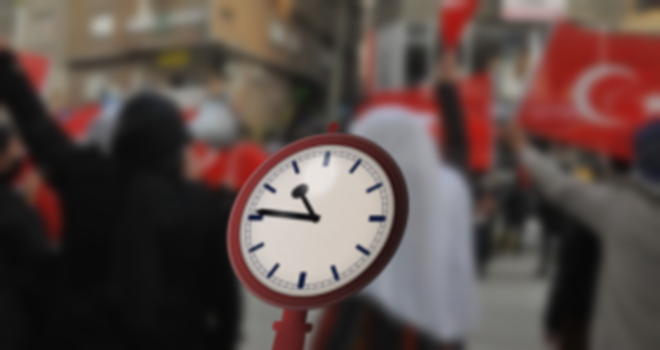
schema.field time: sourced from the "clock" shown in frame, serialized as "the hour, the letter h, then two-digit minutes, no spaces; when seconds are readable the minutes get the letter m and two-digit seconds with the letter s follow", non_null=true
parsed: 10h46
